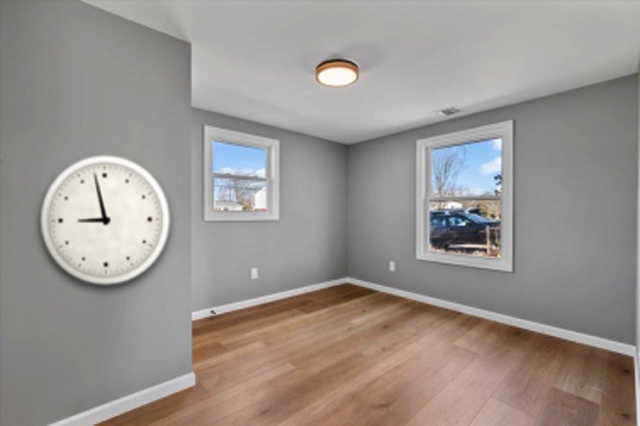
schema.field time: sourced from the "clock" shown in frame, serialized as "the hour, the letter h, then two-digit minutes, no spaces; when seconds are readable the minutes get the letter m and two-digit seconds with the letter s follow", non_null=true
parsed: 8h58
